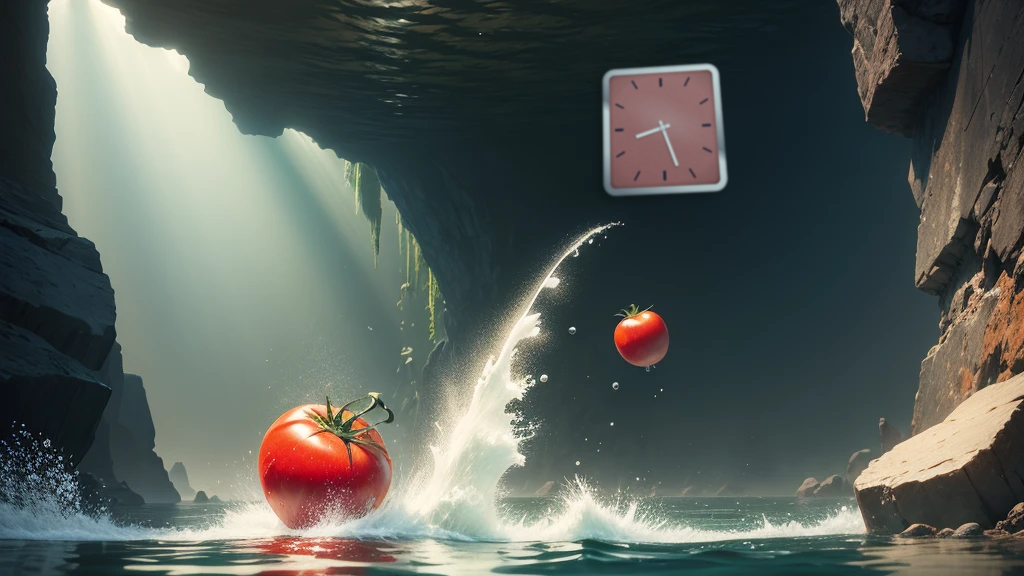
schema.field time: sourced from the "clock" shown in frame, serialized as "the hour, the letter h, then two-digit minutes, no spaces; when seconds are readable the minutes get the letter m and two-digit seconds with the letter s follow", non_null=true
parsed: 8h27
